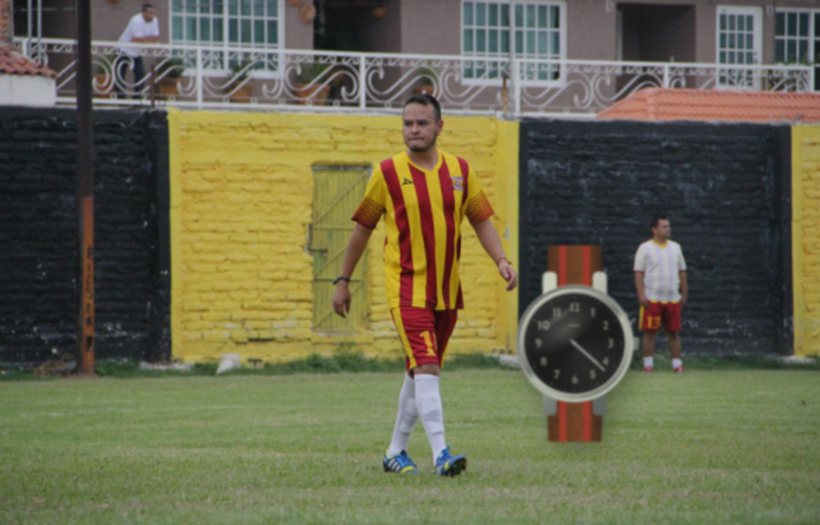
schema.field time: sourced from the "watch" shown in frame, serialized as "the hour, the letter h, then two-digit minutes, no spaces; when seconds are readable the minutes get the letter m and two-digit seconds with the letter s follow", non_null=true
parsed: 4h22
